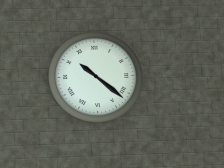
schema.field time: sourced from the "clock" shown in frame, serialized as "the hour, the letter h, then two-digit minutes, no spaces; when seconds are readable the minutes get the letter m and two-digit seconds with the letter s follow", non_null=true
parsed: 10h22
